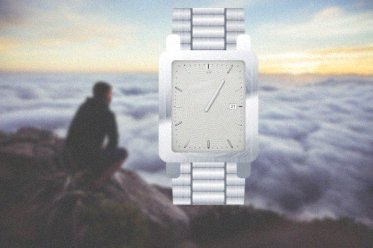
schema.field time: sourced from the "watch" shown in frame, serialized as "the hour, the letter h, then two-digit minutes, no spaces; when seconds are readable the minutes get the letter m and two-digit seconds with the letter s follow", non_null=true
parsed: 1h05
